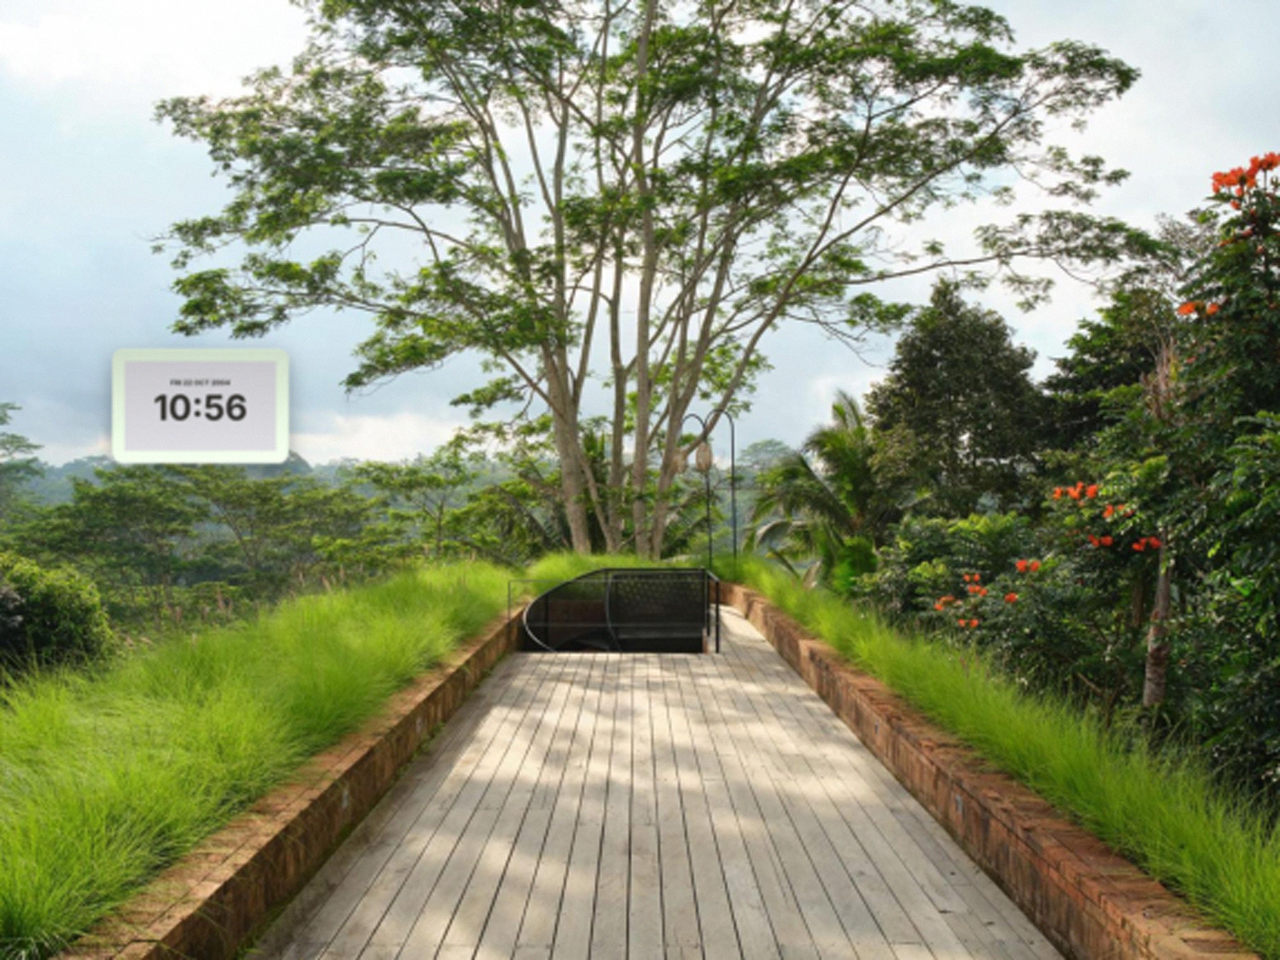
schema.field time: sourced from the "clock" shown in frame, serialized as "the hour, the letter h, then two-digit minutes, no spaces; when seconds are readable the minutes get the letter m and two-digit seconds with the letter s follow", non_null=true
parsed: 10h56
